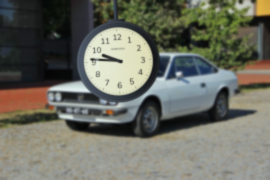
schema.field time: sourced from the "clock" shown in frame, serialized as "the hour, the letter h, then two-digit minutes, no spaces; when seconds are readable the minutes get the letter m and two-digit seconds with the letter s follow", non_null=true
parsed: 9h46
